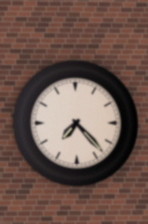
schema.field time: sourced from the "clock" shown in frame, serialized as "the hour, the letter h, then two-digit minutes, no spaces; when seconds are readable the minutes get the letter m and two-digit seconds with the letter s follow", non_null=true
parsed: 7h23
